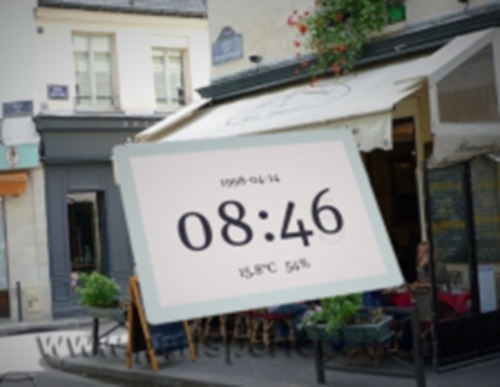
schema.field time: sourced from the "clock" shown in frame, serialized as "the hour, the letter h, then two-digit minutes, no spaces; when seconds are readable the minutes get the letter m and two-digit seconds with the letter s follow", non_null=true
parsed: 8h46
